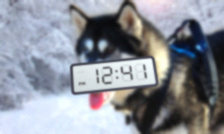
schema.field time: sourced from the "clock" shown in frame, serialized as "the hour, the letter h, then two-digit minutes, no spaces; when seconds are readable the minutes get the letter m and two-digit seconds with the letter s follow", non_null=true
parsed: 12h41
